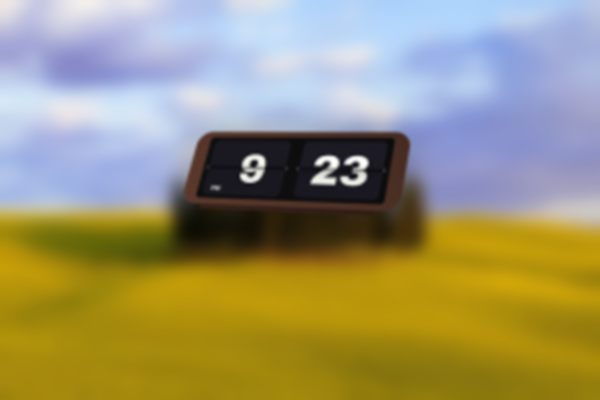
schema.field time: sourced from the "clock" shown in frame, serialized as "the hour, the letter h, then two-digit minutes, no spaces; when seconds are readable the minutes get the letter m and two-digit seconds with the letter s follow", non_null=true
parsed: 9h23
